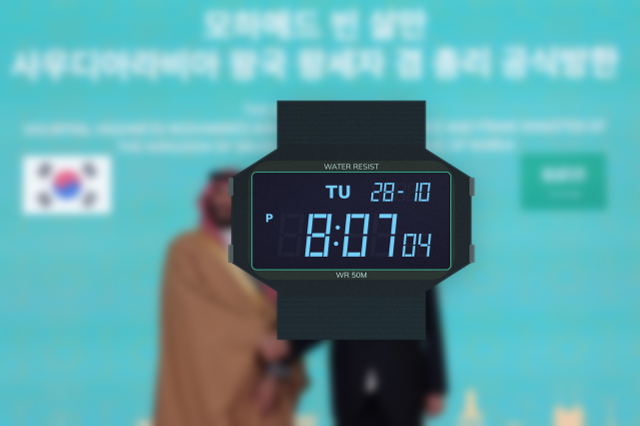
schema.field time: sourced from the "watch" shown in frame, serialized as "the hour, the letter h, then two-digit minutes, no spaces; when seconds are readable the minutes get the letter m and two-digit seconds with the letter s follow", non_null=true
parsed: 8h07m04s
